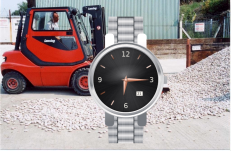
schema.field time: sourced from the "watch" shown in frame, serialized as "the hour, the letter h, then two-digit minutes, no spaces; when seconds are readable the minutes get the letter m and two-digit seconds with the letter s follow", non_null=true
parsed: 6h15
